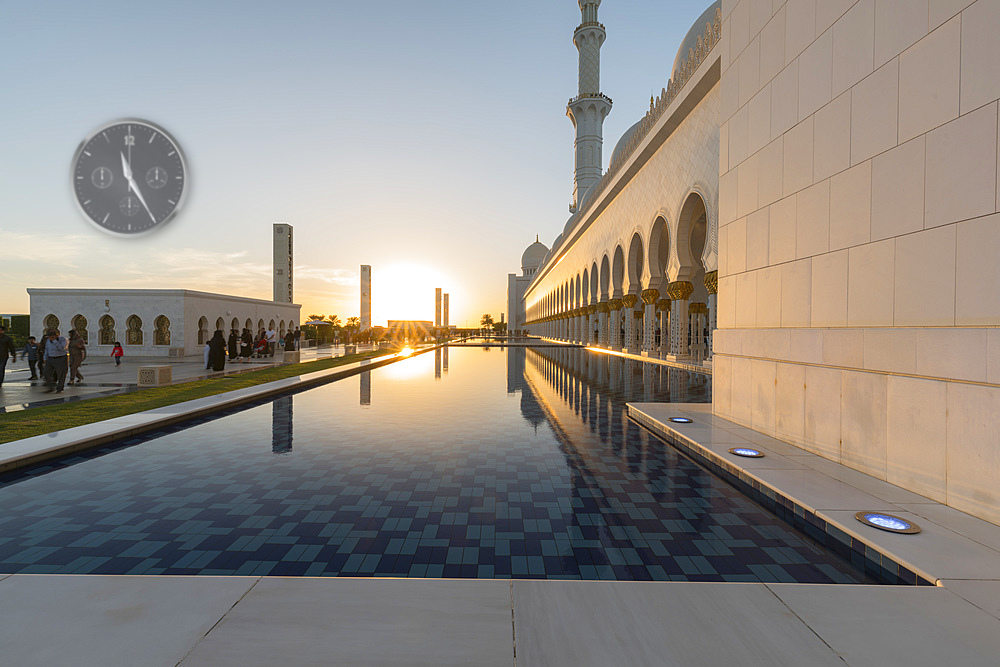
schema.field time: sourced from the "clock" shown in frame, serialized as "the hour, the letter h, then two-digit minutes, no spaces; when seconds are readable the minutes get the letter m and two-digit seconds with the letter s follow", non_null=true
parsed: 11h25
